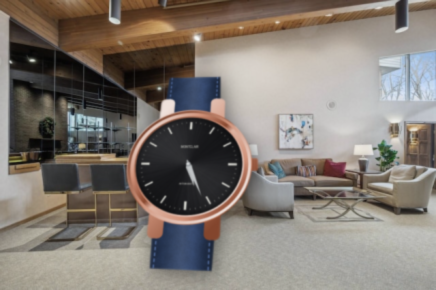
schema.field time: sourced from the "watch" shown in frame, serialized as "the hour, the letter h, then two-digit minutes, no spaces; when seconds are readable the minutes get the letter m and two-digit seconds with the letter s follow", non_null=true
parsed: 5h26
